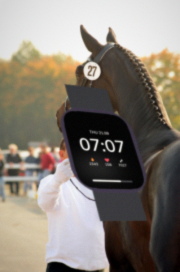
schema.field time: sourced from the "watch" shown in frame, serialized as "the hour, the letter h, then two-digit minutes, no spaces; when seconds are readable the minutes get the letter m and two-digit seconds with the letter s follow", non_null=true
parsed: 7h07
